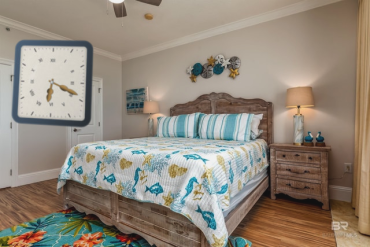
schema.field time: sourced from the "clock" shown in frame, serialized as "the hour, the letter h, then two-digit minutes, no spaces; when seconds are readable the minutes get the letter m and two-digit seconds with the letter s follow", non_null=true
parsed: 6h19
